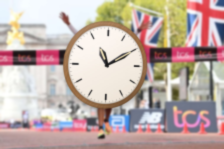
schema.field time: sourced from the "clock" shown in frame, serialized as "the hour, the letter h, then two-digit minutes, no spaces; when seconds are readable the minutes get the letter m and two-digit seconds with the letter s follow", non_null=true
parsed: 11h10
